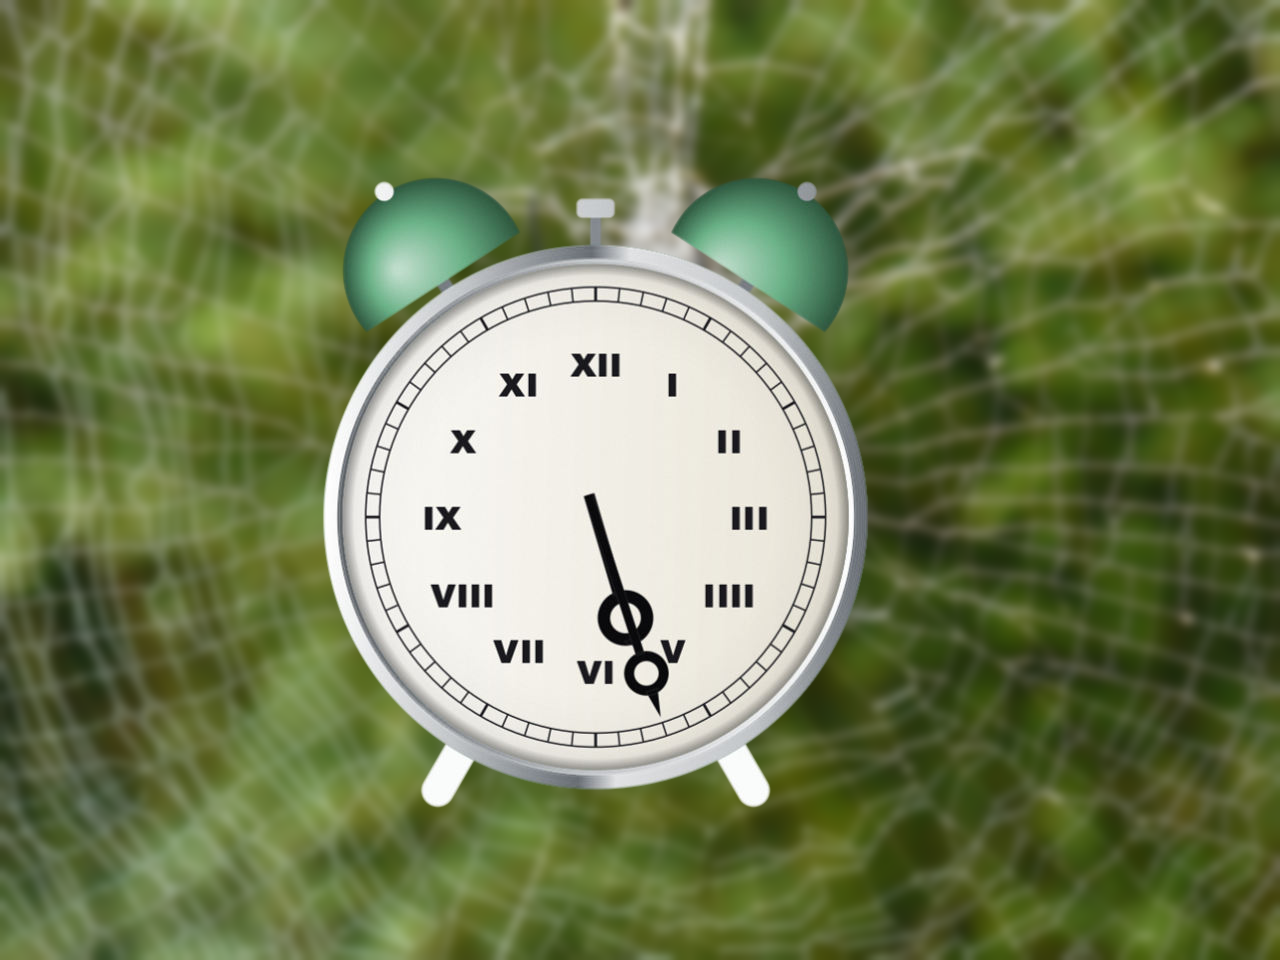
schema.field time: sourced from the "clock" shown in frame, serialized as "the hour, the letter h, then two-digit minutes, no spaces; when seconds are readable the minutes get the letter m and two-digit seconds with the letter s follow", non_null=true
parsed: 5h27
